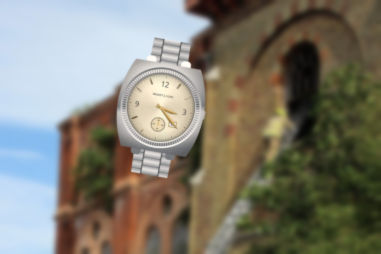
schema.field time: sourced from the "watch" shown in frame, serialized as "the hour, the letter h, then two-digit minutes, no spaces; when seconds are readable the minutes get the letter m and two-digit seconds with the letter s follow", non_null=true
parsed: 3h22
